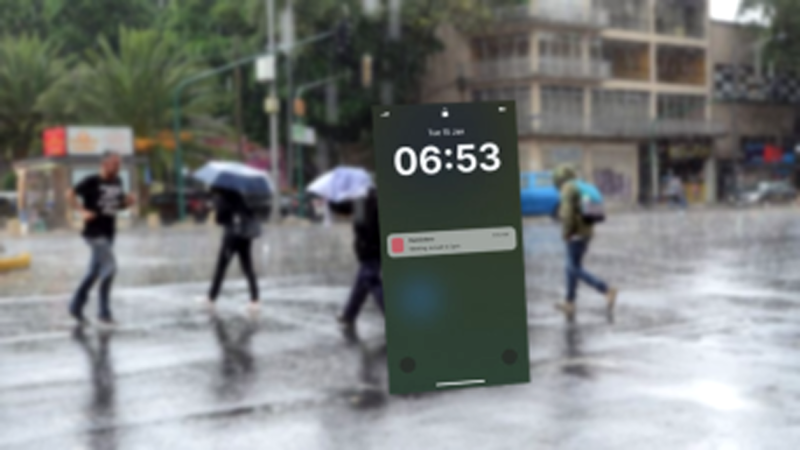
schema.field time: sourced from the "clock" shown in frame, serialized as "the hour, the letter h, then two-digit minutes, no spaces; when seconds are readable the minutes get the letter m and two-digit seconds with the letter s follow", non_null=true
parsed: 6h53
